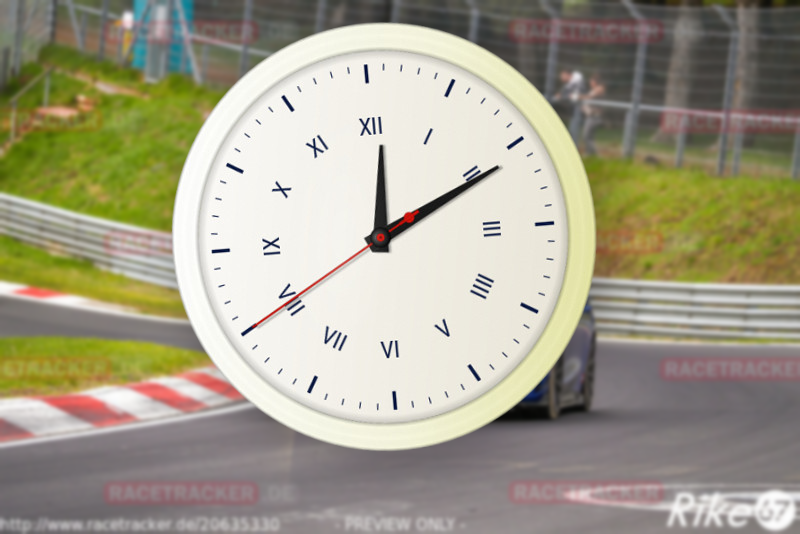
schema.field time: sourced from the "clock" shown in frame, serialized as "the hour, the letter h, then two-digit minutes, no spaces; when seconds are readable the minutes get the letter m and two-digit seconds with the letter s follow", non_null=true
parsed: 12h10m40s
